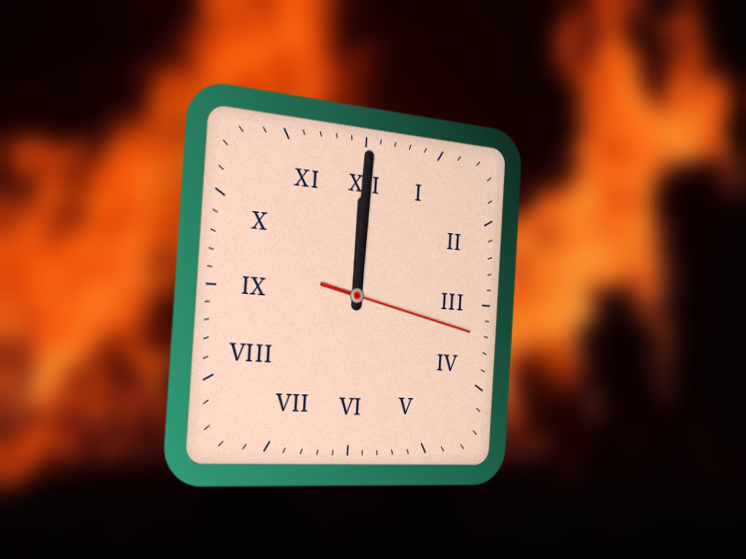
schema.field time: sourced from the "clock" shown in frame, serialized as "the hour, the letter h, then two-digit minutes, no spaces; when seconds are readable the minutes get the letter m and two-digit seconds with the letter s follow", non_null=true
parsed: 12h00m17s
